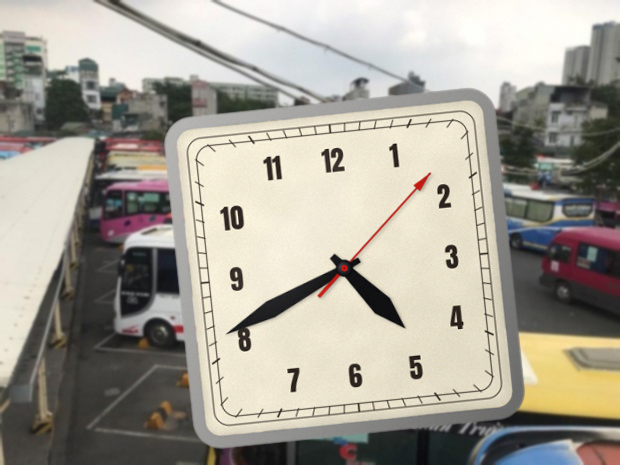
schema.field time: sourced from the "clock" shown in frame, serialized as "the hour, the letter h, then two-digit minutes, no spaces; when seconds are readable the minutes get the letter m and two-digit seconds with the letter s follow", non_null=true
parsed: 4h41m08s
